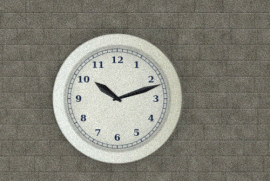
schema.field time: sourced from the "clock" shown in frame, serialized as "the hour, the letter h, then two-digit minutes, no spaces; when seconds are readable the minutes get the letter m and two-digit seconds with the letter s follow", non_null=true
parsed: 10h12
